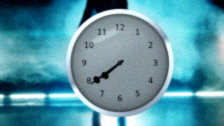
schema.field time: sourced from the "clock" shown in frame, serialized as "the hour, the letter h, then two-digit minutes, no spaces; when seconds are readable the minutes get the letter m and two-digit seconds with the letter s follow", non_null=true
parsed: 7h39
